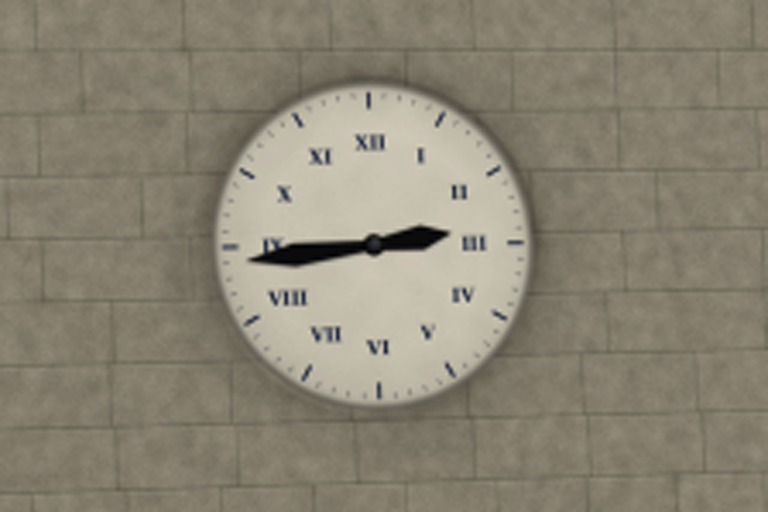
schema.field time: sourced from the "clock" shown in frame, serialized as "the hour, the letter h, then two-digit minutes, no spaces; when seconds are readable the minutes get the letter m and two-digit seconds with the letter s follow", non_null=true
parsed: 2h44
